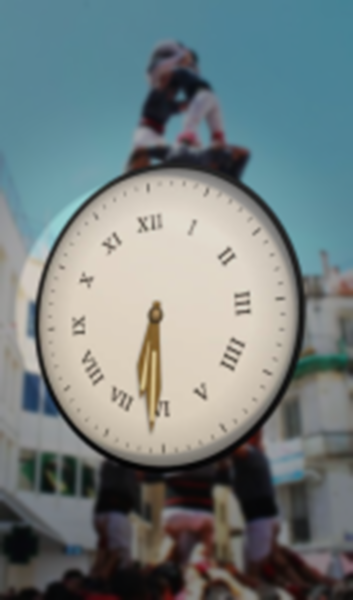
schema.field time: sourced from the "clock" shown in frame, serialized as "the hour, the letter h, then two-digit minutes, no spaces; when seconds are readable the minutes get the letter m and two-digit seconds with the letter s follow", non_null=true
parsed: 6h31
